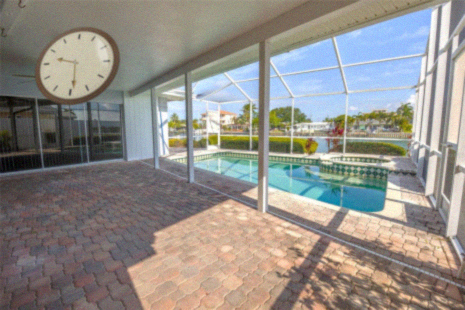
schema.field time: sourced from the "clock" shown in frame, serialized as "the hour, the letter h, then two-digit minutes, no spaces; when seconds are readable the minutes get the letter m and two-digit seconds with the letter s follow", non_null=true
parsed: 9h29
